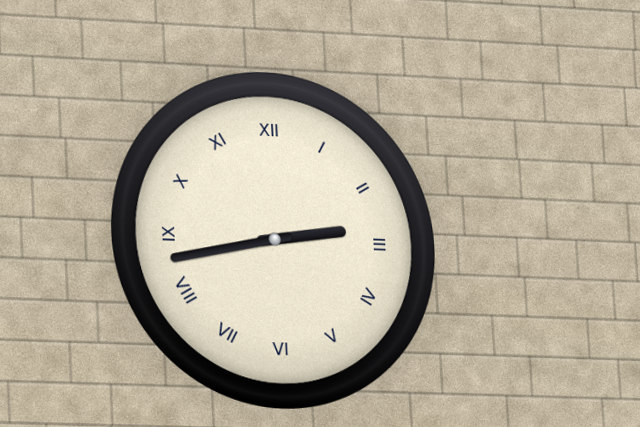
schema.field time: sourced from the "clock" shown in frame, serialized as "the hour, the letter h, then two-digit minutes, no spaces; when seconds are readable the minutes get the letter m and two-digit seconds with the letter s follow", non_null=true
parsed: 2h43
